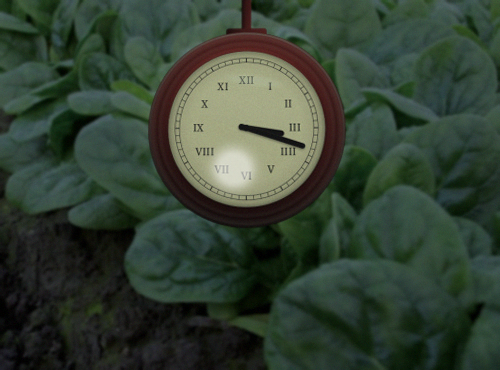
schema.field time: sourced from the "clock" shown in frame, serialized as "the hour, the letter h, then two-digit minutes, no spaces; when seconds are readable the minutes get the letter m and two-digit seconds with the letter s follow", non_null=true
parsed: 3h18
